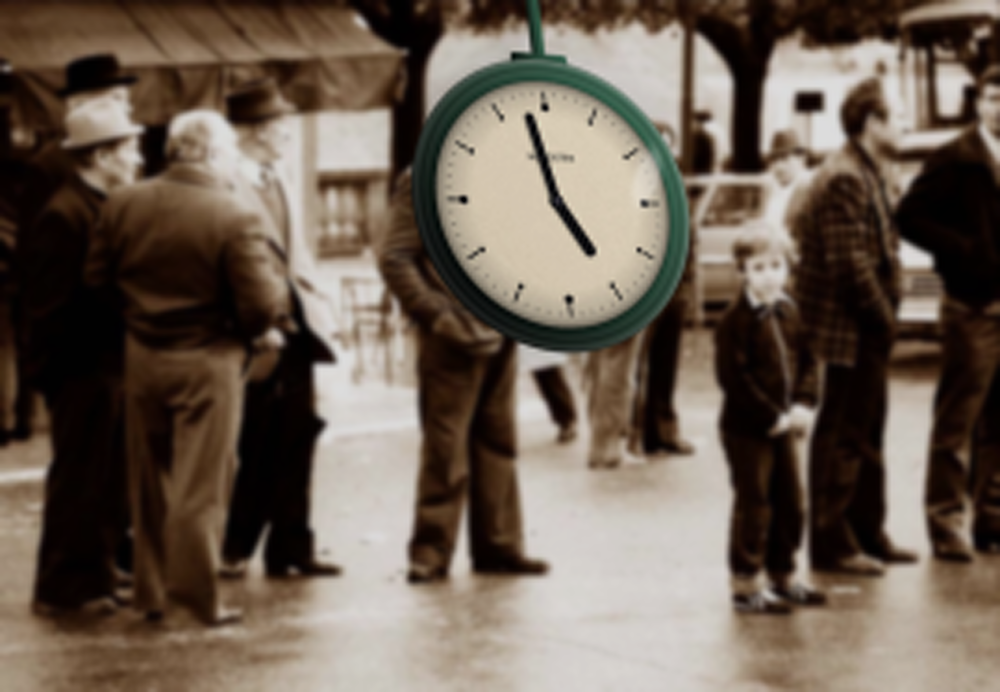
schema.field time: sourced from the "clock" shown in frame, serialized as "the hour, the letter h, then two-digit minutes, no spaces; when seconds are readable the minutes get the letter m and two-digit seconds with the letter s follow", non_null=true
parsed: 4h58
